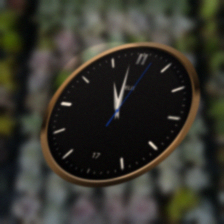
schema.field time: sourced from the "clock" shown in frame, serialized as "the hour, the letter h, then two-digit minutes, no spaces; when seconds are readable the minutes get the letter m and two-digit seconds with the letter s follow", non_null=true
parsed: 10h58m02s
